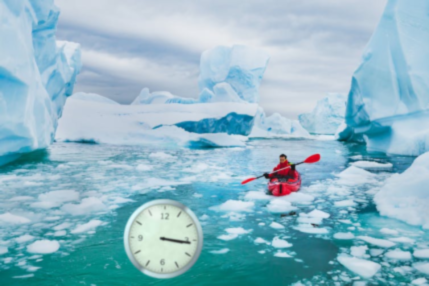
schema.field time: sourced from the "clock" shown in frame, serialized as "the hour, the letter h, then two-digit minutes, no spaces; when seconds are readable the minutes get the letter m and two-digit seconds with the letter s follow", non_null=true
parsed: 3h16
